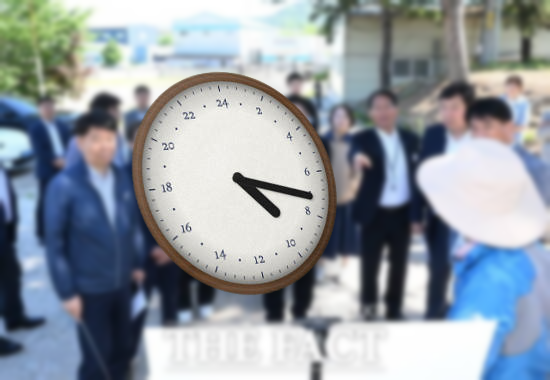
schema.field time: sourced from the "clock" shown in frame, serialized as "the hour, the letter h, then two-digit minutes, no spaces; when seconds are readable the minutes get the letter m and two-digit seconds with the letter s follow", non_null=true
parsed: 9h18
